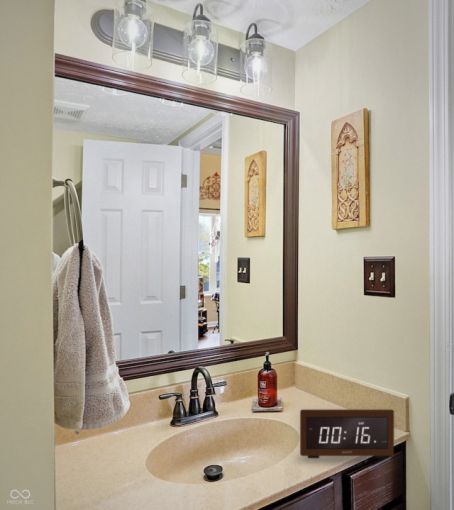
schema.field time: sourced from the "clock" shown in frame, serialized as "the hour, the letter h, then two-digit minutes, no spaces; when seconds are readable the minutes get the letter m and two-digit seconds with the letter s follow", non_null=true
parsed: 0h16
